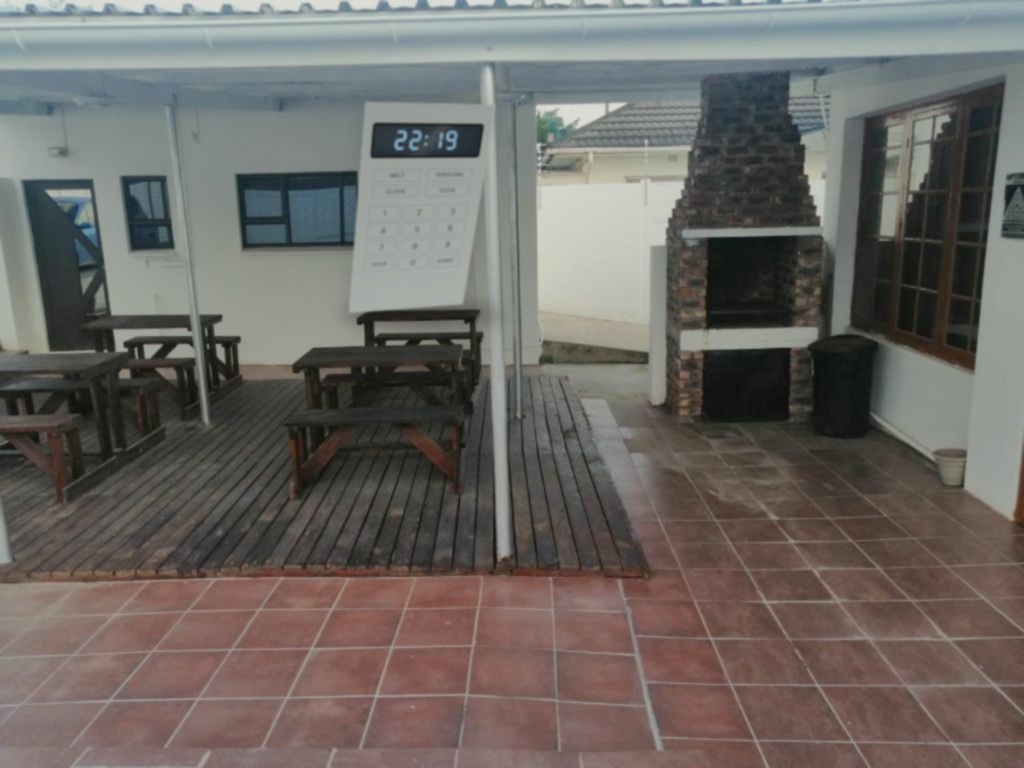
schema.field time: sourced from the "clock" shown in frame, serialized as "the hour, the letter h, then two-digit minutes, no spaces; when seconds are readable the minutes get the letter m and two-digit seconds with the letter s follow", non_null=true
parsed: 22h19
